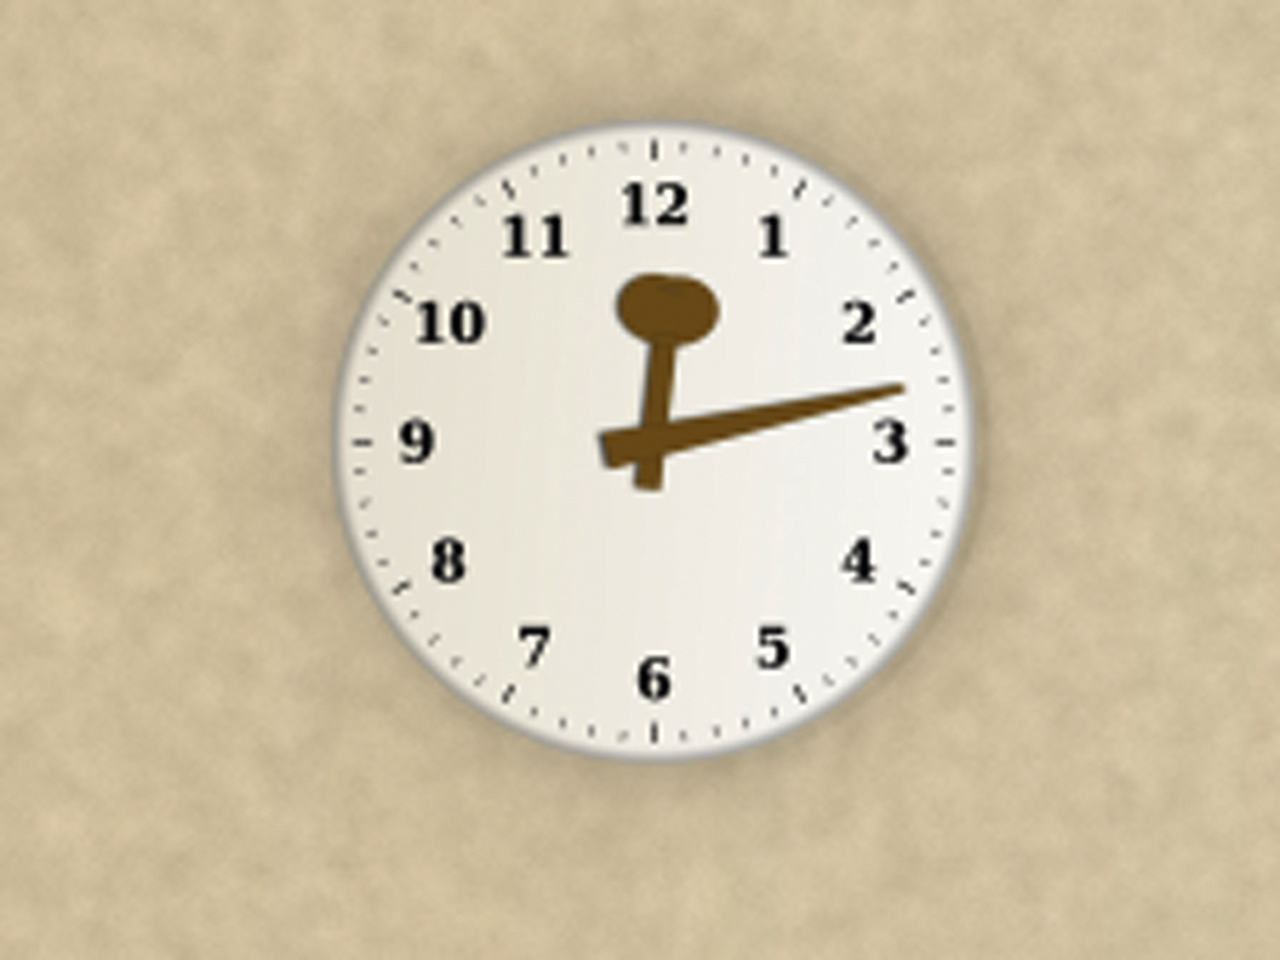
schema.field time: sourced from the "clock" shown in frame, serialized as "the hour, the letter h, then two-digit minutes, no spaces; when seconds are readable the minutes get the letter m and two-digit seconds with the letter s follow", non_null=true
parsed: 12h13
